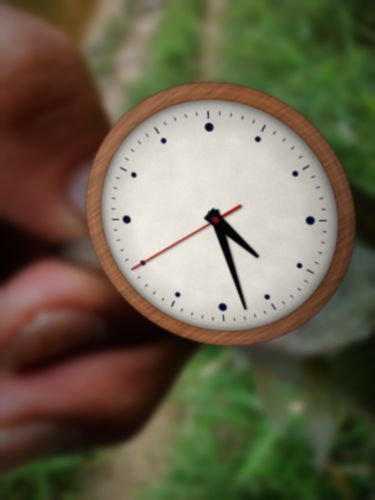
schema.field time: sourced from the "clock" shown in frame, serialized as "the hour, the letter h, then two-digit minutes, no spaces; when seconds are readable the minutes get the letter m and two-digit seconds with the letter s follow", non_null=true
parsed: 4h27m40s
